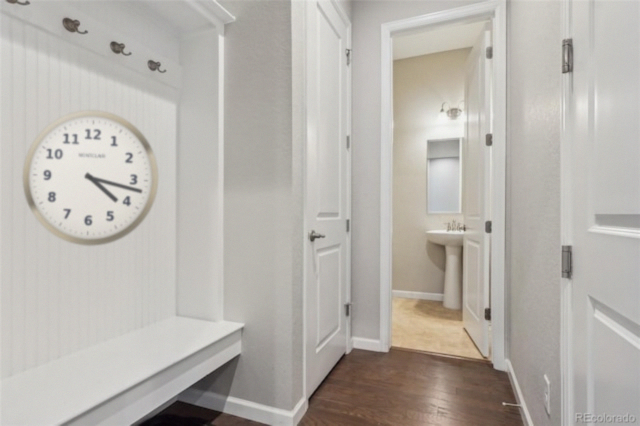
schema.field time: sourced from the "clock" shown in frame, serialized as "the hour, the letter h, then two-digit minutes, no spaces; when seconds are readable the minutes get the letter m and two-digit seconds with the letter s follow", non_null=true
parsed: 4h17
